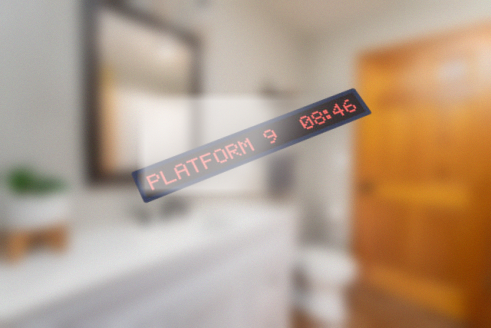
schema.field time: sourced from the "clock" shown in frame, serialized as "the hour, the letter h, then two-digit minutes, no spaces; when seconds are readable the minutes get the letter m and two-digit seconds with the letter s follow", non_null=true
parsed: 8h46
